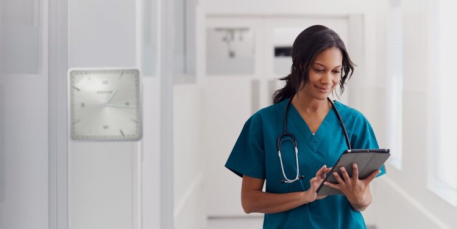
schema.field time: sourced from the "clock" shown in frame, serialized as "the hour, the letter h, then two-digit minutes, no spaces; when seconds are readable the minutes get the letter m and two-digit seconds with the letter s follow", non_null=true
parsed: 1h16
